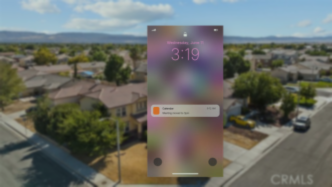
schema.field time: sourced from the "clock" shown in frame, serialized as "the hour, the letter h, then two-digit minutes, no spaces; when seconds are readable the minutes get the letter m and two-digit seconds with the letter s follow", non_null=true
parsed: 3h19
